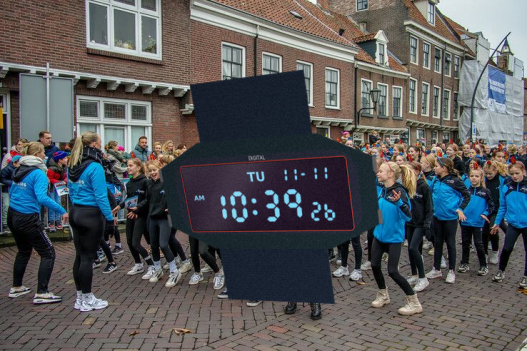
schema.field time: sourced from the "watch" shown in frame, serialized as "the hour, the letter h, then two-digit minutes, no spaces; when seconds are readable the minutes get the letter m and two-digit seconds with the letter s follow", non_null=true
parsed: 10h39m26s
